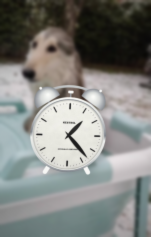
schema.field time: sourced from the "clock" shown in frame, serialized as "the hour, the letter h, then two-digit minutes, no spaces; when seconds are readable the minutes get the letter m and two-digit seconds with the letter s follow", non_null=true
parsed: 1h23
